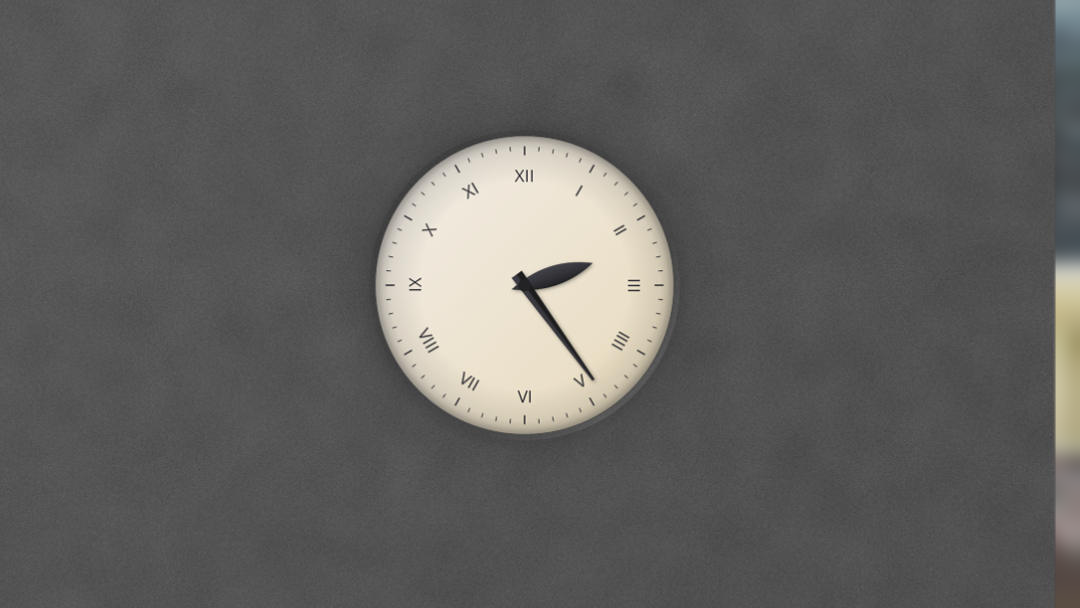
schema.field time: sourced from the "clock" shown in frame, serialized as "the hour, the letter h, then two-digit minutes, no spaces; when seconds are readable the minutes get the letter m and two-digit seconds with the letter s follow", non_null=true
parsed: 2h24
